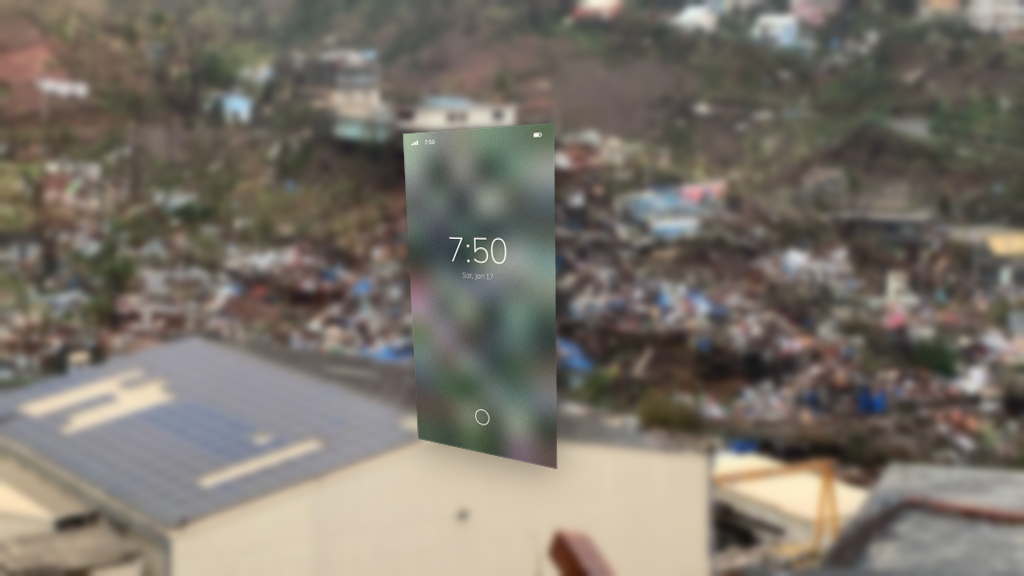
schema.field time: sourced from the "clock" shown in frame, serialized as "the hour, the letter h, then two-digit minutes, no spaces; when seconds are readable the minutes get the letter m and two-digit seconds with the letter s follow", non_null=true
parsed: 7h50
